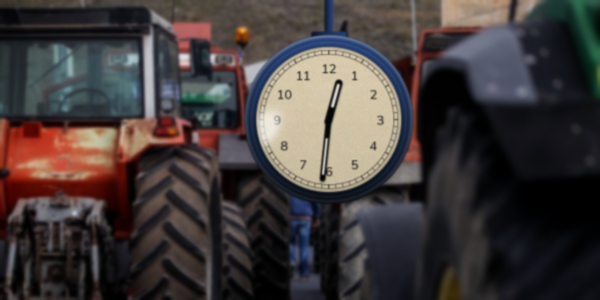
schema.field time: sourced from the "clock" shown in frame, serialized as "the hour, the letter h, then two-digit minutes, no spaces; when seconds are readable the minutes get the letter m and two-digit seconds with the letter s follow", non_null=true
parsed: 12h31
